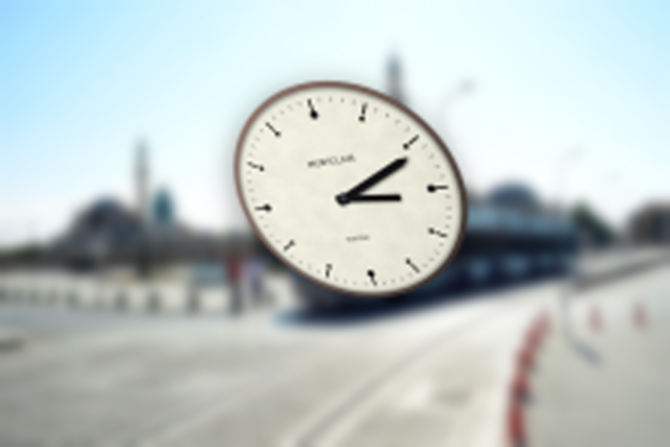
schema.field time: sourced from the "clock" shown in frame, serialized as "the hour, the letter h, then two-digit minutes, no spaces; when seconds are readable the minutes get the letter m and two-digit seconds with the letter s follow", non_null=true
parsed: 3h11
